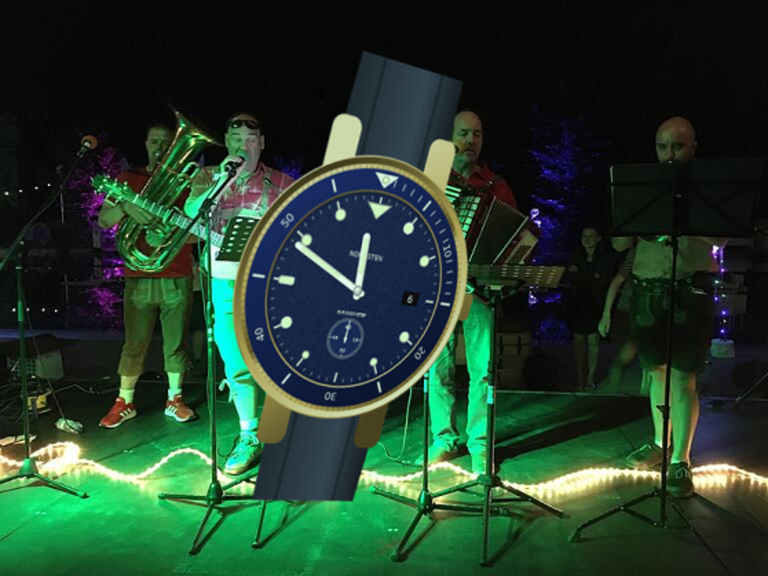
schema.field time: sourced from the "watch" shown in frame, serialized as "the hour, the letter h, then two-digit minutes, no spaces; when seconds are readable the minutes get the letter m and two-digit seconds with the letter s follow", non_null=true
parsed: 11h49
